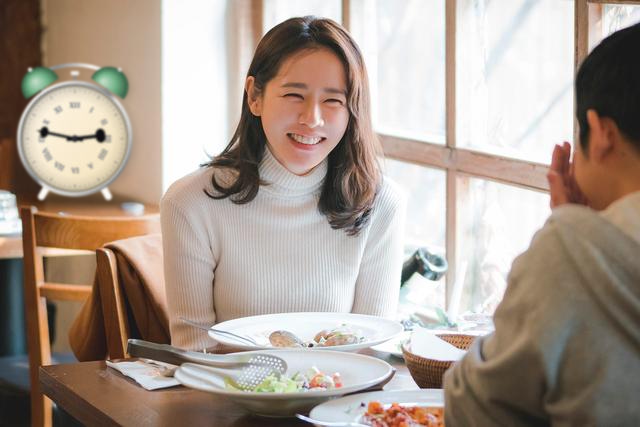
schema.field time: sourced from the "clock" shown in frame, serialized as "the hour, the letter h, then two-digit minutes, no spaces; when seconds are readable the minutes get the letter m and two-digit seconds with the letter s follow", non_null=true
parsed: 2h47
